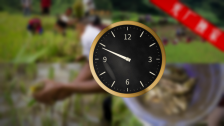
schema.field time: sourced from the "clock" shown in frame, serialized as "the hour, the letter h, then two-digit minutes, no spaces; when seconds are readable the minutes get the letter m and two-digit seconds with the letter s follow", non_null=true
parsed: 9h49
